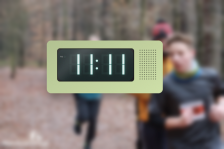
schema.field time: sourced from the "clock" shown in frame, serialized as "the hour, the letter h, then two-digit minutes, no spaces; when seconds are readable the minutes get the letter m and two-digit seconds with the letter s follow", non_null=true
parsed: 11h11
